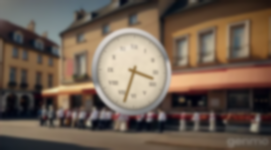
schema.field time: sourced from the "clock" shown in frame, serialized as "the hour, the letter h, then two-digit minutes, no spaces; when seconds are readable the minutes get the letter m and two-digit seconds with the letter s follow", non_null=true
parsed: 3h33
